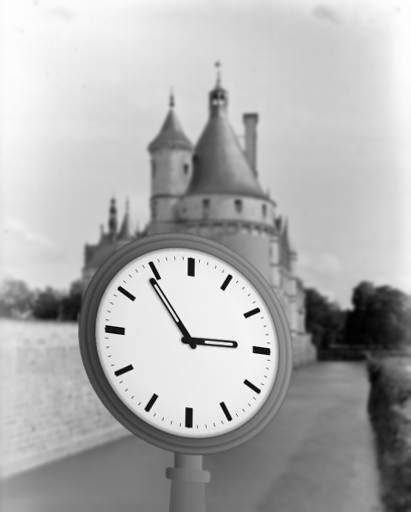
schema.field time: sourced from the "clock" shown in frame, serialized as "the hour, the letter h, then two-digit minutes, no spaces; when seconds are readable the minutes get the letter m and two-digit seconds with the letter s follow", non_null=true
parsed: 2h54
